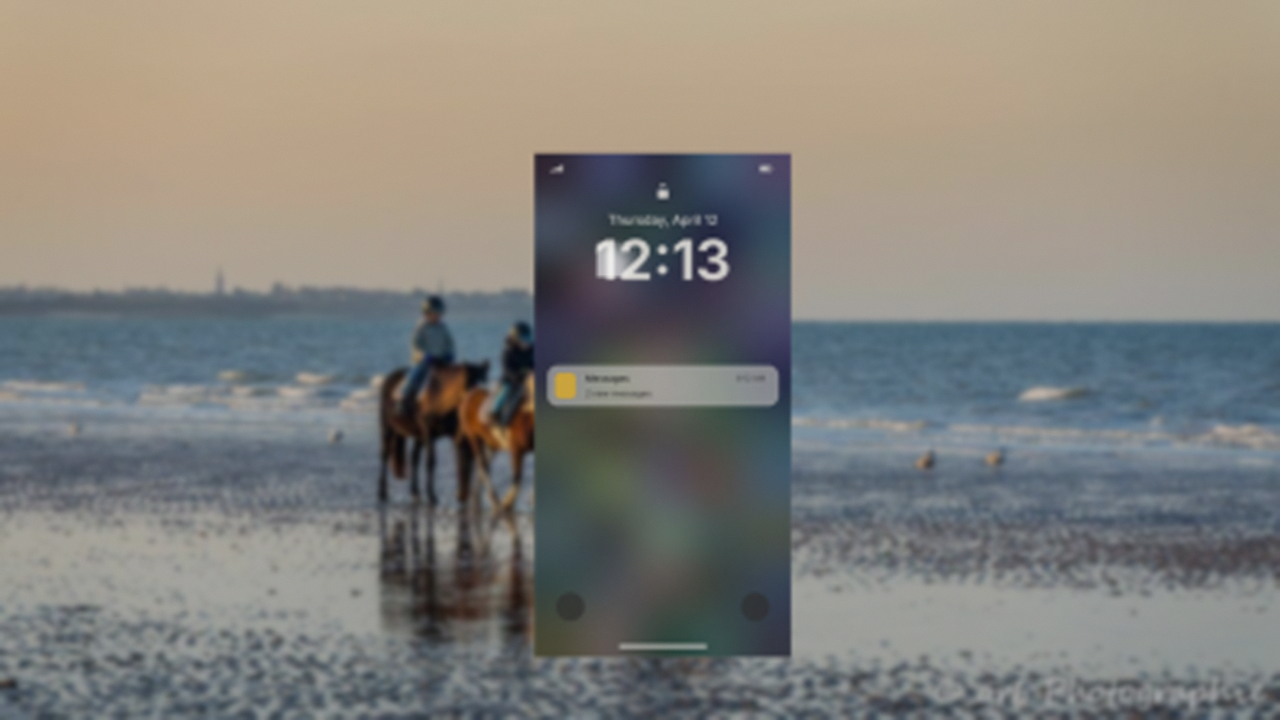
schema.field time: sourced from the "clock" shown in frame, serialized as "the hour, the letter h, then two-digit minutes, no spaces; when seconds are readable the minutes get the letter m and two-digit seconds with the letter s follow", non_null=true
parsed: 12h13
